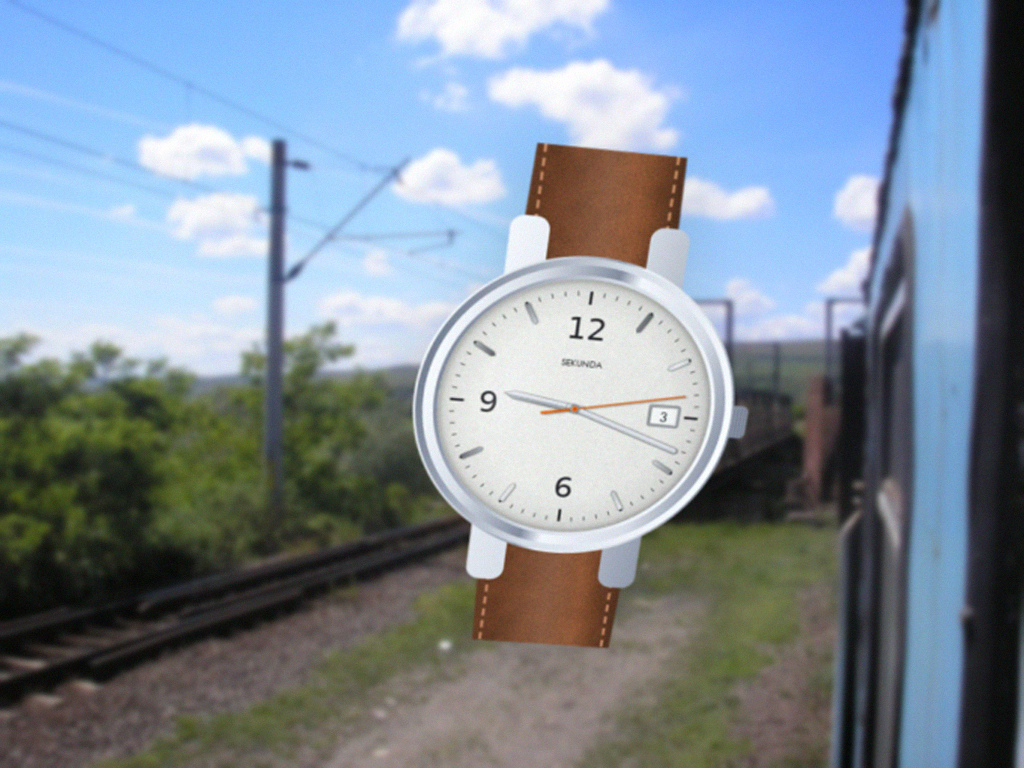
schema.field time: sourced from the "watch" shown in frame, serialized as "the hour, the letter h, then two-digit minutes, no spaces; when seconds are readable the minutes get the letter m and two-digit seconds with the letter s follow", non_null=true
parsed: 9h18m13s
